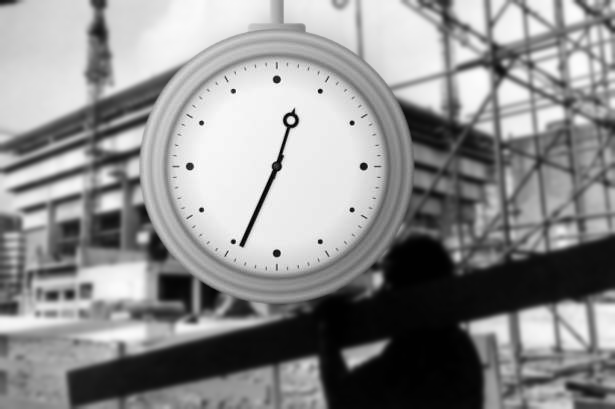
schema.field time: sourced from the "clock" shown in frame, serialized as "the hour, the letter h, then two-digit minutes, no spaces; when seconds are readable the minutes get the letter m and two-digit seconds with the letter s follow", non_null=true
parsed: 12h34
